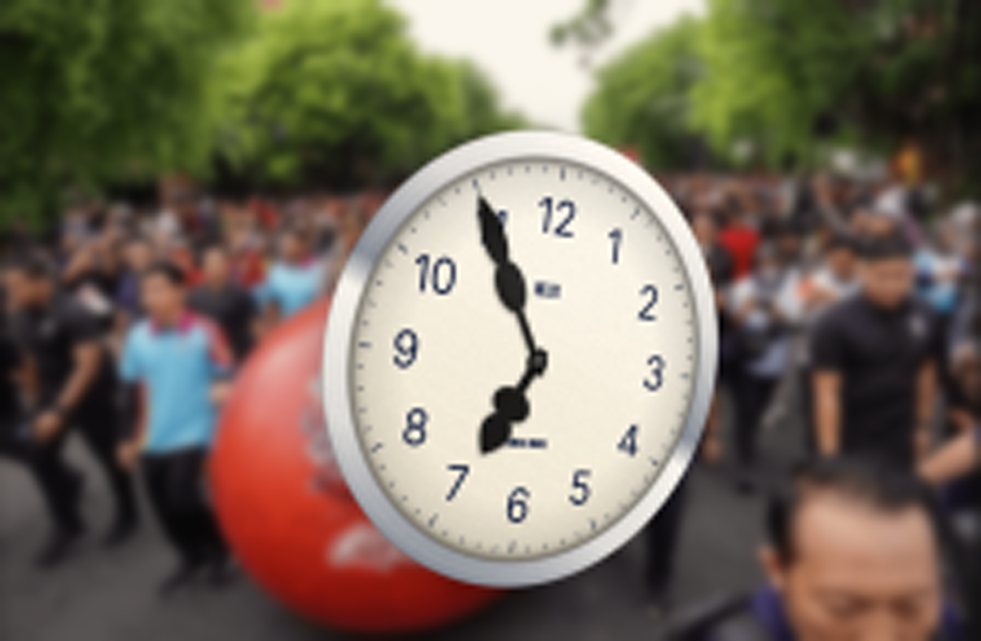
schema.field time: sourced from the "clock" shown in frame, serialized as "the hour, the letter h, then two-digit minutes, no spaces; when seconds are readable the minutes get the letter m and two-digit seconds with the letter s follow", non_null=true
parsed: 6h55
